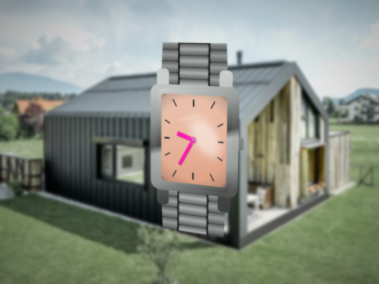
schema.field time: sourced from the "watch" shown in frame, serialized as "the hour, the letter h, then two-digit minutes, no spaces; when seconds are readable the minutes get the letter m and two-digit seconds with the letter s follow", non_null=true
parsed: 9h35
